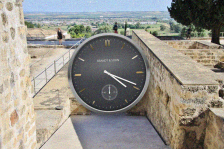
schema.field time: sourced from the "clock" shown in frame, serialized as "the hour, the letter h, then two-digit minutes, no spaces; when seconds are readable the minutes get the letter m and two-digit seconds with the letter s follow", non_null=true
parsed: 4h19
